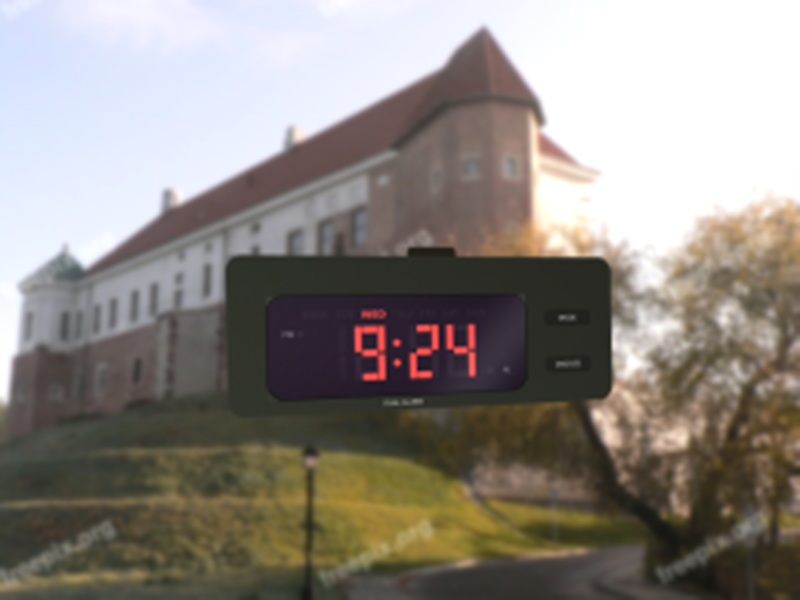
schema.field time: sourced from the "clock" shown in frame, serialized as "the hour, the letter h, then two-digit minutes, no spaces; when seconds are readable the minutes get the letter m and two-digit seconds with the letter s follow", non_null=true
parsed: 9h24
